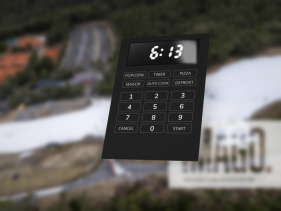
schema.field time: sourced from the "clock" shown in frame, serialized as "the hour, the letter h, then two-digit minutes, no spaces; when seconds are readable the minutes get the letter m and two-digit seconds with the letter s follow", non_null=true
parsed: 6h13
